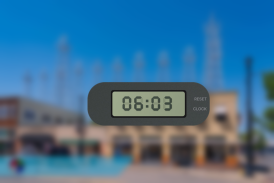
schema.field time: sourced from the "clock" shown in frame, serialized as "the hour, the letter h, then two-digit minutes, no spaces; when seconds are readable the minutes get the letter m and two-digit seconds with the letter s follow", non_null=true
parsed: 6h03
